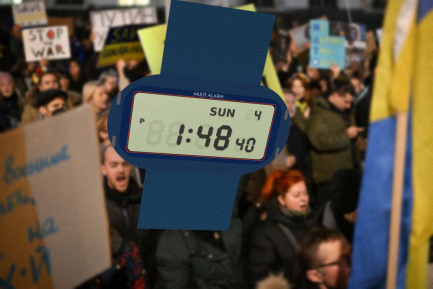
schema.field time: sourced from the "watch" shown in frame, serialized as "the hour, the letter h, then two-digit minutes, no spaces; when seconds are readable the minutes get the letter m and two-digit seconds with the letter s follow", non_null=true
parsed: 1h48m40s
